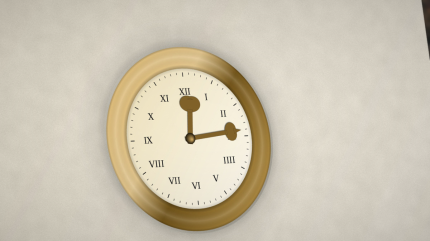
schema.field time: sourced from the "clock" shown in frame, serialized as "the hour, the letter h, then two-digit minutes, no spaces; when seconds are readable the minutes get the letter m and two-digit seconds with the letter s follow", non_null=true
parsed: 12h14
